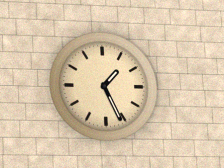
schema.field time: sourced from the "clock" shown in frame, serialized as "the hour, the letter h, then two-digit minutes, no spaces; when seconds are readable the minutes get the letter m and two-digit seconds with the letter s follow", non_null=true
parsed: 1h26
